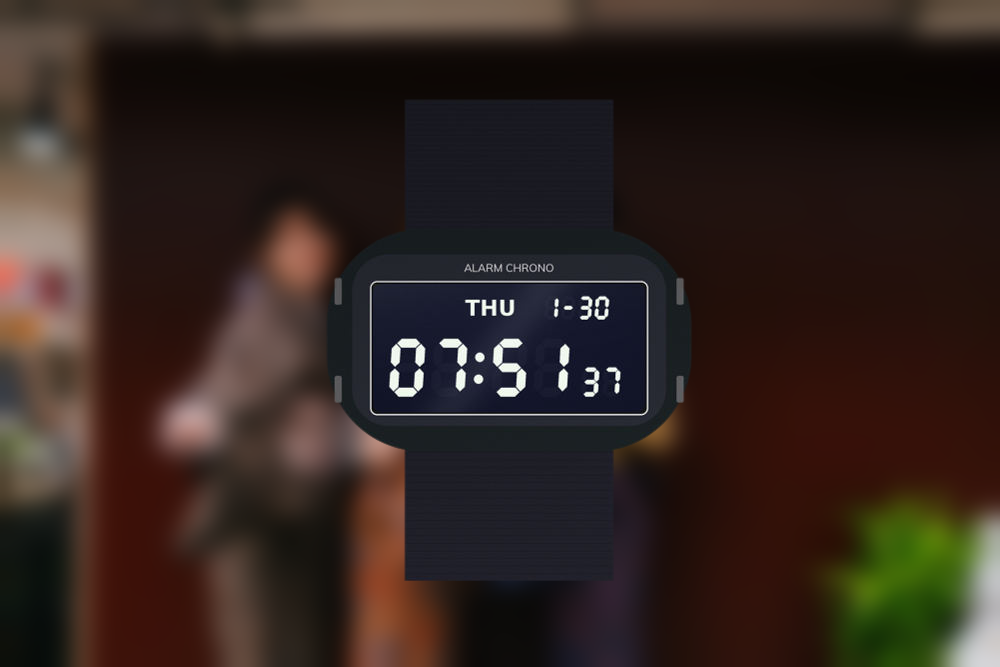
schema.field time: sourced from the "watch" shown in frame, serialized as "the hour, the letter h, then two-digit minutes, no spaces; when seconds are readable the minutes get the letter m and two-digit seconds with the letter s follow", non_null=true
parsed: 7h51m37s
